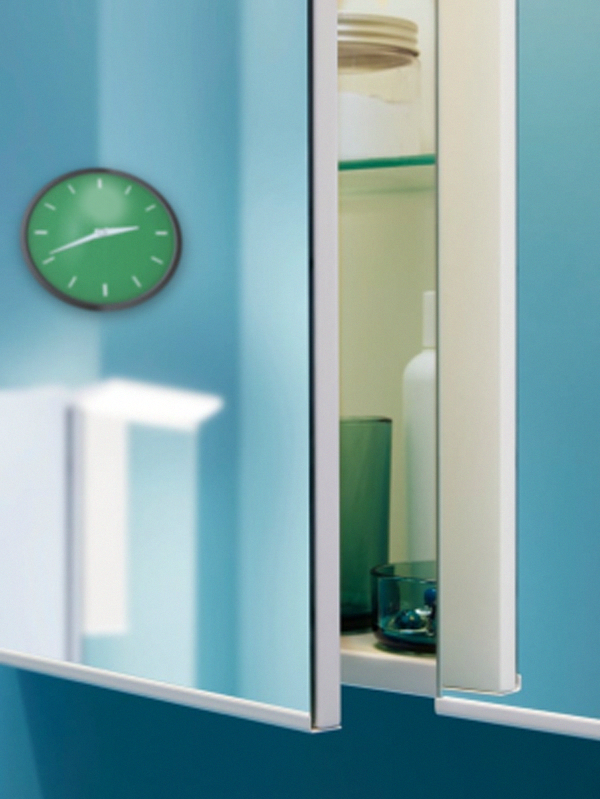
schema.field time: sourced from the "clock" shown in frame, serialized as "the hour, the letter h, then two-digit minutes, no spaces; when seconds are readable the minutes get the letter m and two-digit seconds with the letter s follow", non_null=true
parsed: 2h41
